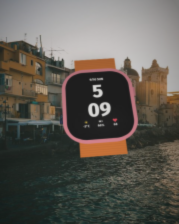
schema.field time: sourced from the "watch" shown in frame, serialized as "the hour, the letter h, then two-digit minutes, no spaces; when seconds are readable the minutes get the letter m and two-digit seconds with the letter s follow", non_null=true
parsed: 5h09
